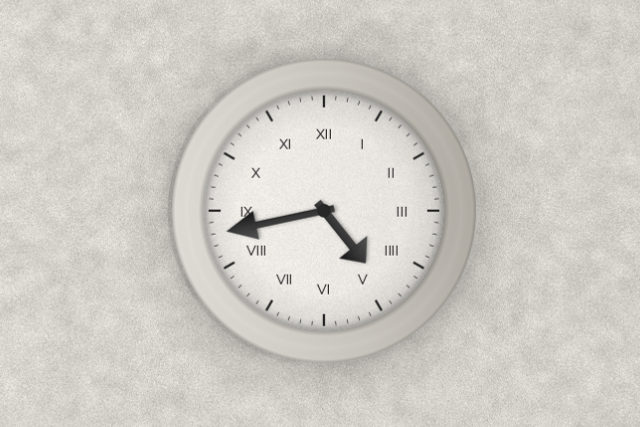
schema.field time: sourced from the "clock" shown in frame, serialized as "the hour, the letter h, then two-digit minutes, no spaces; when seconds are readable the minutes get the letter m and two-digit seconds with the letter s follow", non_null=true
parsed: 4h43
